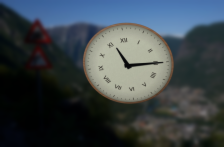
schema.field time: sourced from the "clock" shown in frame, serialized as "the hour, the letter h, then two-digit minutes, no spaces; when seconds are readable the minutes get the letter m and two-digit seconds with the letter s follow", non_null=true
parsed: 11h15
